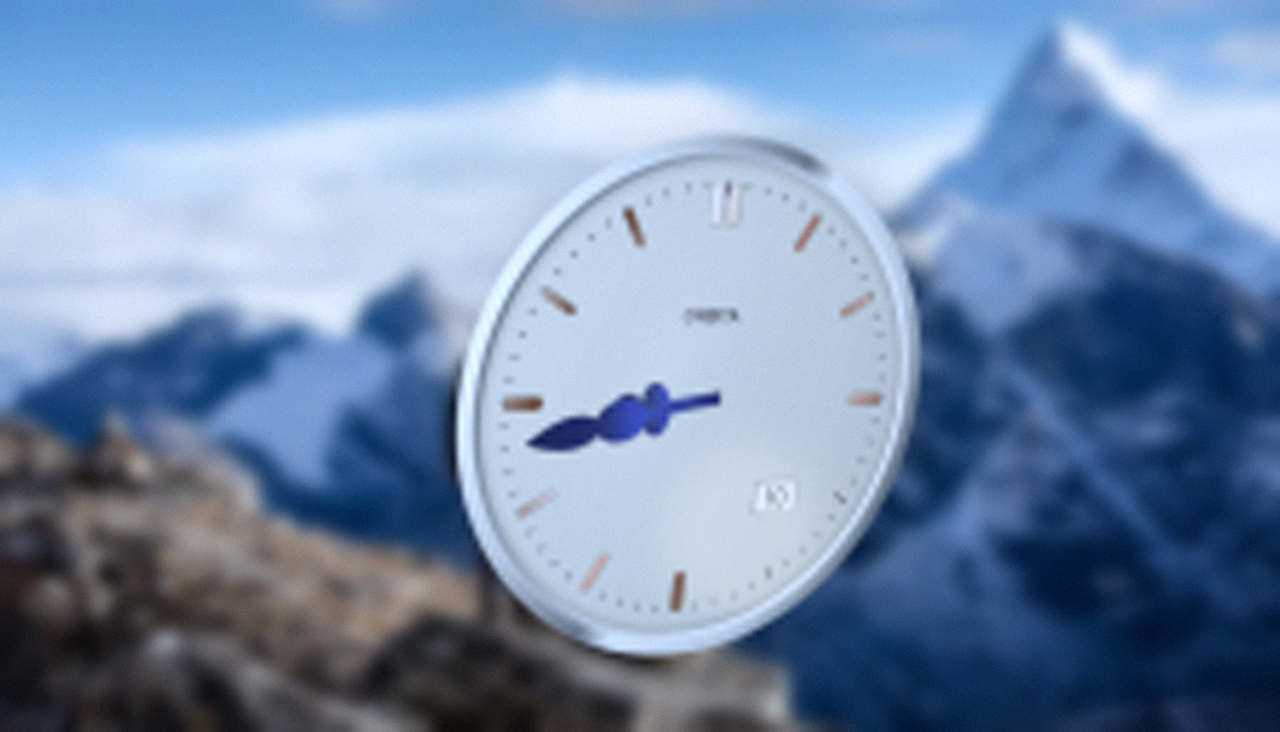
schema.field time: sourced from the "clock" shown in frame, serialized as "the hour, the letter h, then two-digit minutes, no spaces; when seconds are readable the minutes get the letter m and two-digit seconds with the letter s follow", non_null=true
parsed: 8h43
